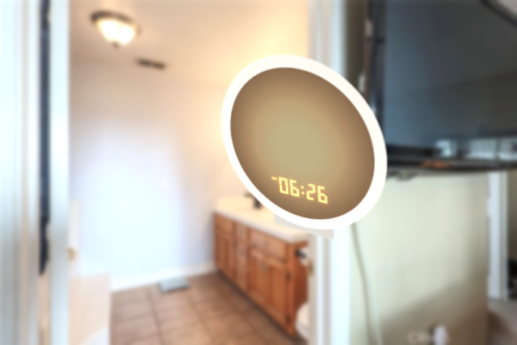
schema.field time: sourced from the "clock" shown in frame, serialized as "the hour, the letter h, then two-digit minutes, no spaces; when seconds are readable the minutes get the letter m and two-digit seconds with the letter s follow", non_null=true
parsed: 6h26
